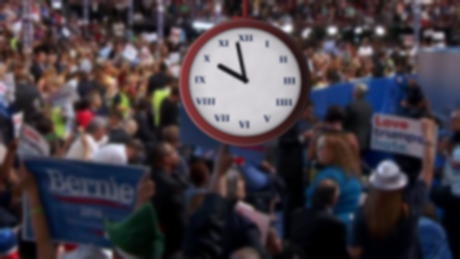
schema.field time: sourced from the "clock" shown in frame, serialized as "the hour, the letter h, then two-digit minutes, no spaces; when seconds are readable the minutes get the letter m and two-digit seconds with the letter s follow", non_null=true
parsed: 9h58
